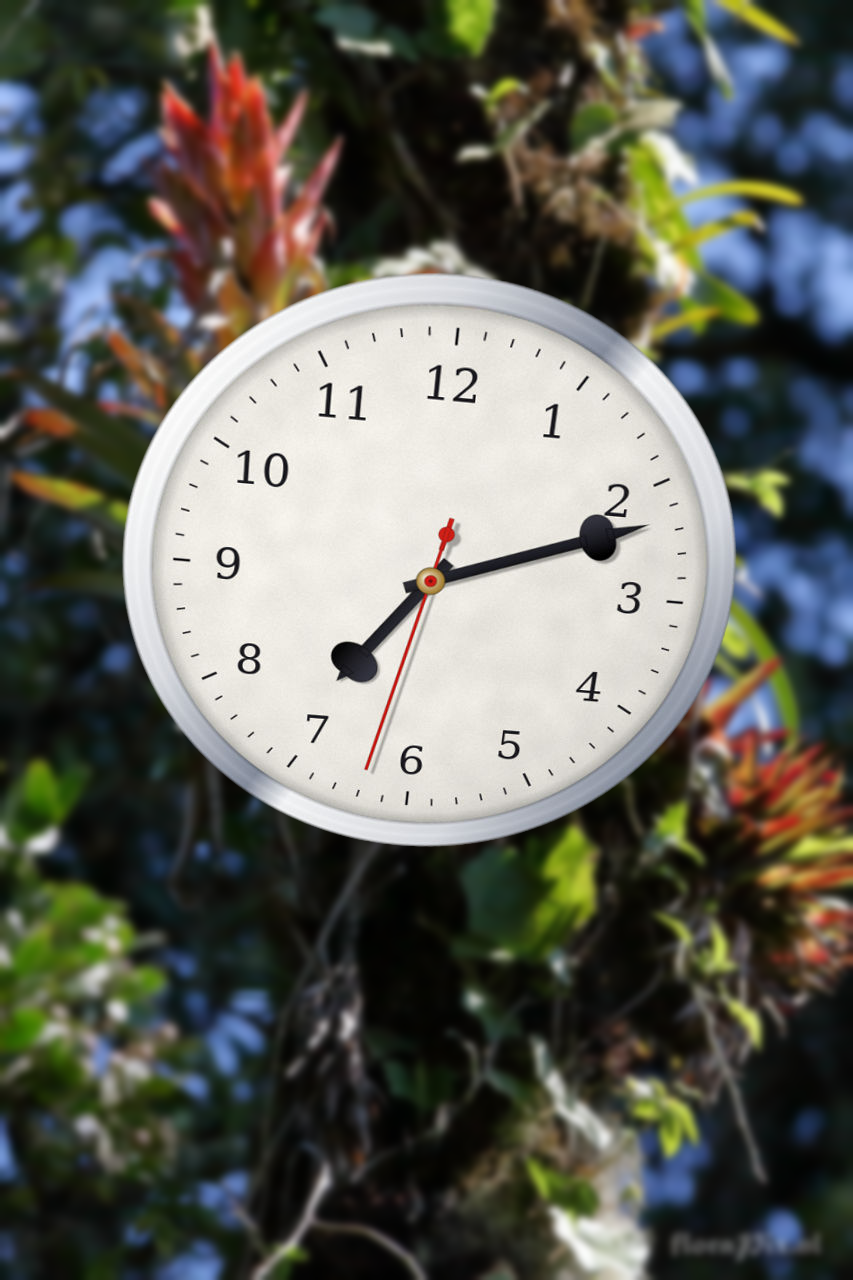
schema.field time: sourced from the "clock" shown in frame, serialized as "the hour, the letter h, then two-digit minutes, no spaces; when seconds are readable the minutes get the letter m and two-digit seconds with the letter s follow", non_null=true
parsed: 7h11m32s
